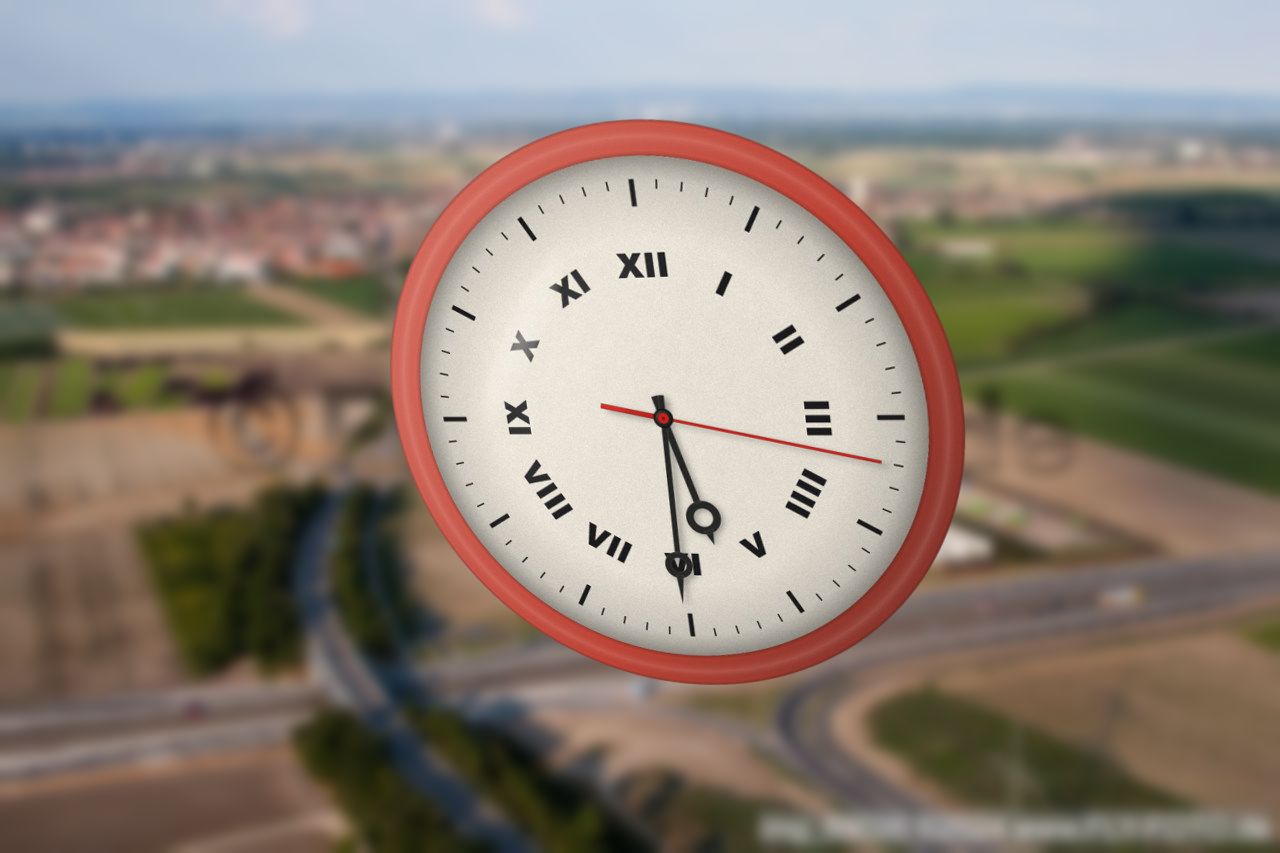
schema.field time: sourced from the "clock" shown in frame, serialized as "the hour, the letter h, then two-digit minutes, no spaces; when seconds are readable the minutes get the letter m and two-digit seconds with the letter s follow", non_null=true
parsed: 5h30m17s
